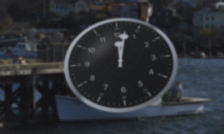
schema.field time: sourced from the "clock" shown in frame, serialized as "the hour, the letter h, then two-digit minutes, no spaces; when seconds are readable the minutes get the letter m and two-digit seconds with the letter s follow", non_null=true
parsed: 12h02
